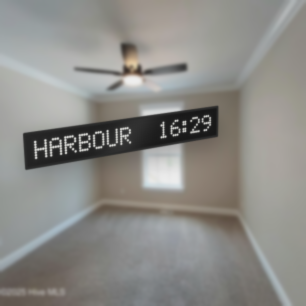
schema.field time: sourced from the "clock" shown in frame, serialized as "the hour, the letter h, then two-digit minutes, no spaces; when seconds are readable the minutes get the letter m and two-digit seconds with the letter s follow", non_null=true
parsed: 16h29
